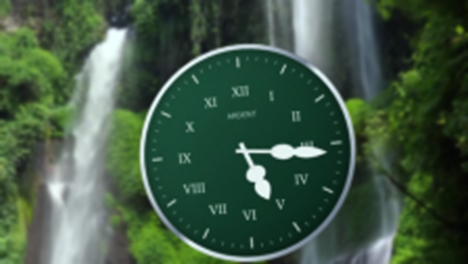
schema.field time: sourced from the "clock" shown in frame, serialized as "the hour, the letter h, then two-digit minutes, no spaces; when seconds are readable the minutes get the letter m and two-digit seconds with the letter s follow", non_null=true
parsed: 5h16
